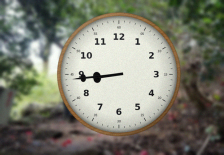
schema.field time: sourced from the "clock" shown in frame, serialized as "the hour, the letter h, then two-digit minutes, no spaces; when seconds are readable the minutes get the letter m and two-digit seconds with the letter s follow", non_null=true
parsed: 8h44
